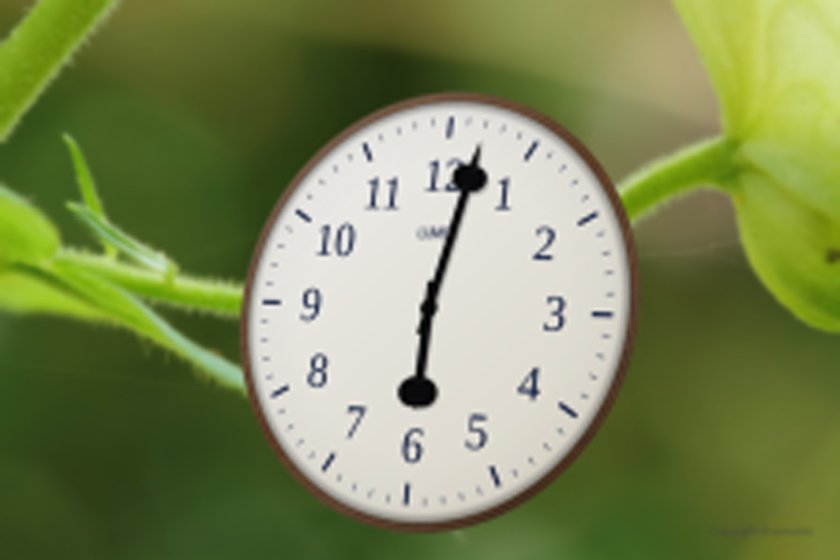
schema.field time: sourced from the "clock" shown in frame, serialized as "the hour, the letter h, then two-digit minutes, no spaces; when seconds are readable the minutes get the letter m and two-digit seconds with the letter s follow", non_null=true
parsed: 6h02
